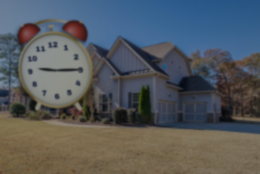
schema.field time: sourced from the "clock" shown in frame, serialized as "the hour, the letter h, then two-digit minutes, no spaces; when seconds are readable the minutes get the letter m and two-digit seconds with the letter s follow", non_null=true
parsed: 9h15
